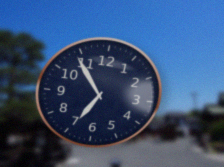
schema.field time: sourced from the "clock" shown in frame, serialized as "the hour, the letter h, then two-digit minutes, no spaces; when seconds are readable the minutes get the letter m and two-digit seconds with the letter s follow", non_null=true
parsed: 6h54
